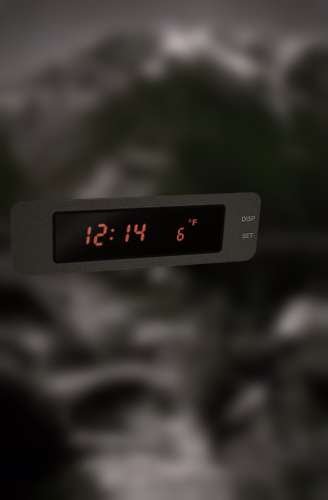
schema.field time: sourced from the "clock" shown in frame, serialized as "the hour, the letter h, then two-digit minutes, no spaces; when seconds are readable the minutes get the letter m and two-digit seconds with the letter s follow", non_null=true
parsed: 12h14
